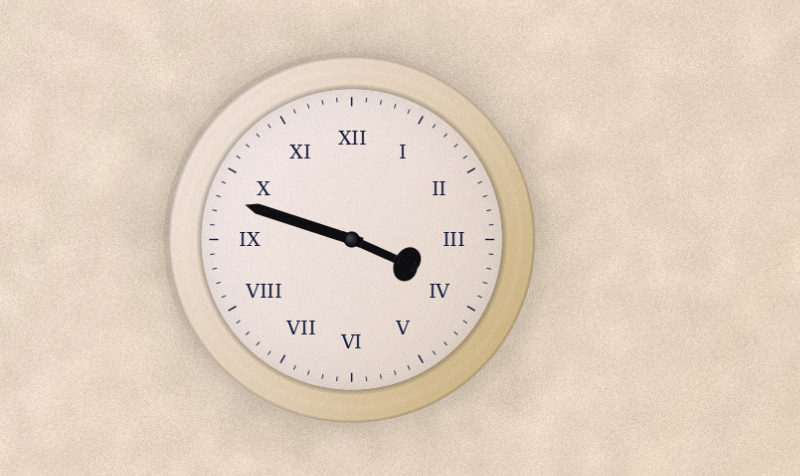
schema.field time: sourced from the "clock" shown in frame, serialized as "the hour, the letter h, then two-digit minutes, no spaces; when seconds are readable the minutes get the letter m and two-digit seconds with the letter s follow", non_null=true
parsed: 3h48
